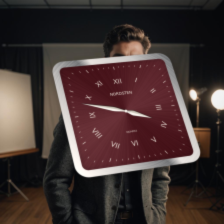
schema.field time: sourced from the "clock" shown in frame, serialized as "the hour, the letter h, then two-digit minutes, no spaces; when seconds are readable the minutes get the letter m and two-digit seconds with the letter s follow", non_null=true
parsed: 3h48
